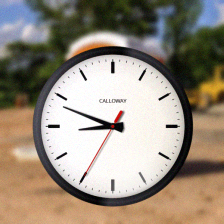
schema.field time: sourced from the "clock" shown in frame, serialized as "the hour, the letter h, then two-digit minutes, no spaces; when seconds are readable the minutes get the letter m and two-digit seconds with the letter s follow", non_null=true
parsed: 8h48m35s
